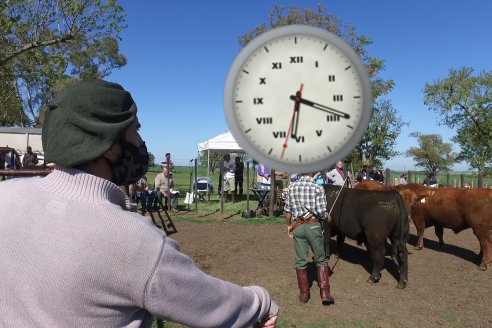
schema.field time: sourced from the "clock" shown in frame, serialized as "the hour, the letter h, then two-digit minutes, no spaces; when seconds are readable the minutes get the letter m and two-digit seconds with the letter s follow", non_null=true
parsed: 6h18m33s
